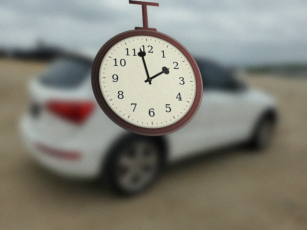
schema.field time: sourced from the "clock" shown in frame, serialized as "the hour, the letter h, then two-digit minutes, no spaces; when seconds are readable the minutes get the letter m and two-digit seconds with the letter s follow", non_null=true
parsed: 1h58
